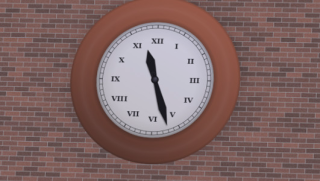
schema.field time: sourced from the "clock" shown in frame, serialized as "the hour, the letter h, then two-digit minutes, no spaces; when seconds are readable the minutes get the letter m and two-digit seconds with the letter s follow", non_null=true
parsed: 11h27
